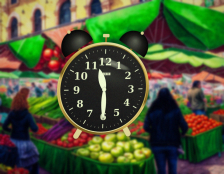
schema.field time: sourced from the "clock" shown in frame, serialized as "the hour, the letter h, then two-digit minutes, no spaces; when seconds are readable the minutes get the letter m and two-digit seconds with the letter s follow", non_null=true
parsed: 11h30
